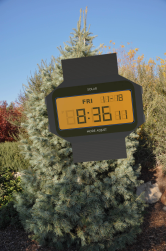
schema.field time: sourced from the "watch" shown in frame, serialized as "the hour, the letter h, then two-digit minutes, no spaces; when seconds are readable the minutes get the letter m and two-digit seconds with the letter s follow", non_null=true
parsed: 8h36m11s
